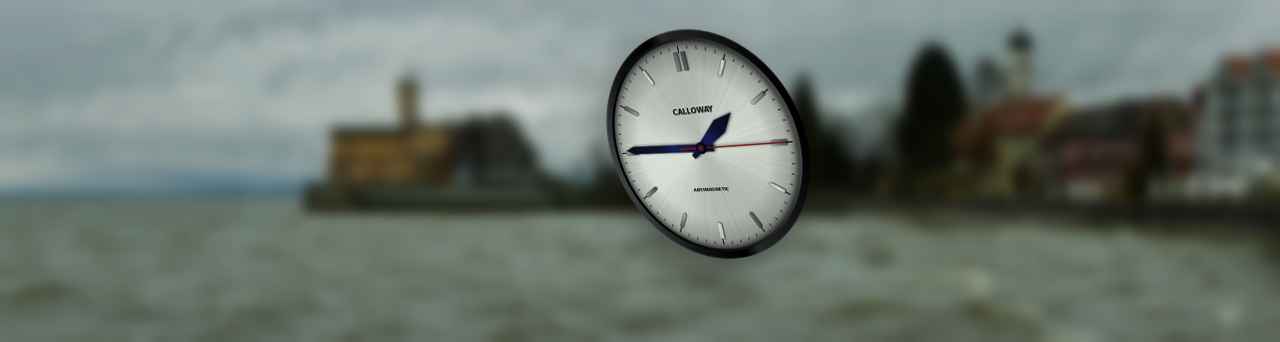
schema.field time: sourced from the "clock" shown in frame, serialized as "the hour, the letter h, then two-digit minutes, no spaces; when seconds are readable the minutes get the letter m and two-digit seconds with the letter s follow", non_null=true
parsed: 1h45m15s
